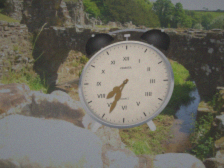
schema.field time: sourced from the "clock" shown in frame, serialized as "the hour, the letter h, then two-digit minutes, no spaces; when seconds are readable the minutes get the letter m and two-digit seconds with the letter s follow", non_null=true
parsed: 7h34
